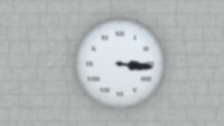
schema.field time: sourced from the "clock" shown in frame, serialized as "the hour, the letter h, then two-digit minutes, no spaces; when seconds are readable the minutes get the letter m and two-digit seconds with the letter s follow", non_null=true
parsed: 3h16
